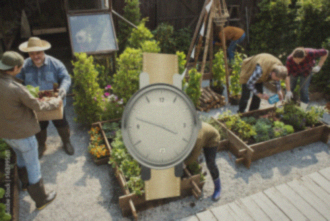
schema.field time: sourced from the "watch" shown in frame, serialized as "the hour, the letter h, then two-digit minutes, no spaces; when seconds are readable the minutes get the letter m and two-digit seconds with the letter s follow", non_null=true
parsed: 3h48
